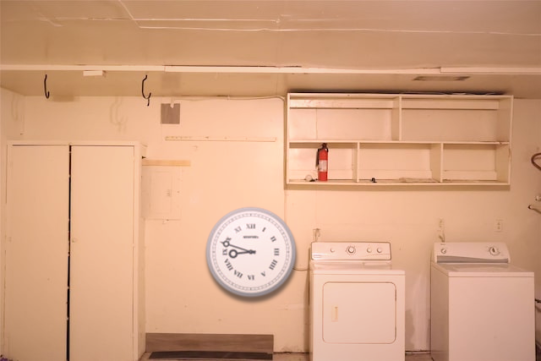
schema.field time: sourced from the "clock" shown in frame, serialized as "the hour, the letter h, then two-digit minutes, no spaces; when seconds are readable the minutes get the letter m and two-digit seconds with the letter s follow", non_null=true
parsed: 8h48
